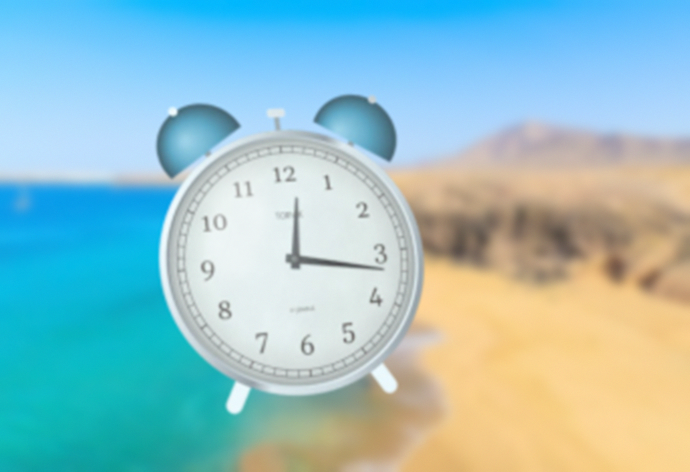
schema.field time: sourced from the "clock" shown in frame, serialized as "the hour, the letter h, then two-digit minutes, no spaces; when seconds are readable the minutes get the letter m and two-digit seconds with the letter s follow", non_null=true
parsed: 12h17
